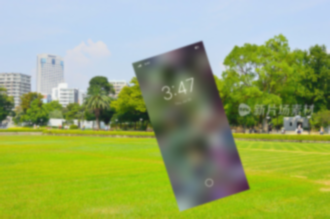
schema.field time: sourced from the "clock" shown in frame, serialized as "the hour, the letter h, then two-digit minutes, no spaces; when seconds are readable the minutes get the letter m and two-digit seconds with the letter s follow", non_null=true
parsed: 3h47
